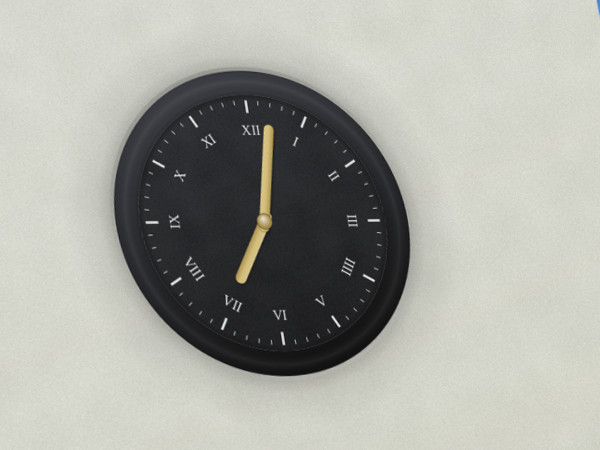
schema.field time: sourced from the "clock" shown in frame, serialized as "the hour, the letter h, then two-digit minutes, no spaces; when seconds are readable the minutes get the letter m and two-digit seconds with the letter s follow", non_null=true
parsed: 7h02
